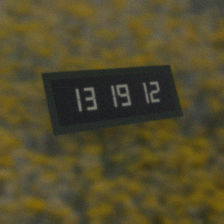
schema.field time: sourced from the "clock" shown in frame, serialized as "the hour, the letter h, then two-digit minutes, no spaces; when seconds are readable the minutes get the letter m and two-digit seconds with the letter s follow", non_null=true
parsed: 13h19m12s
